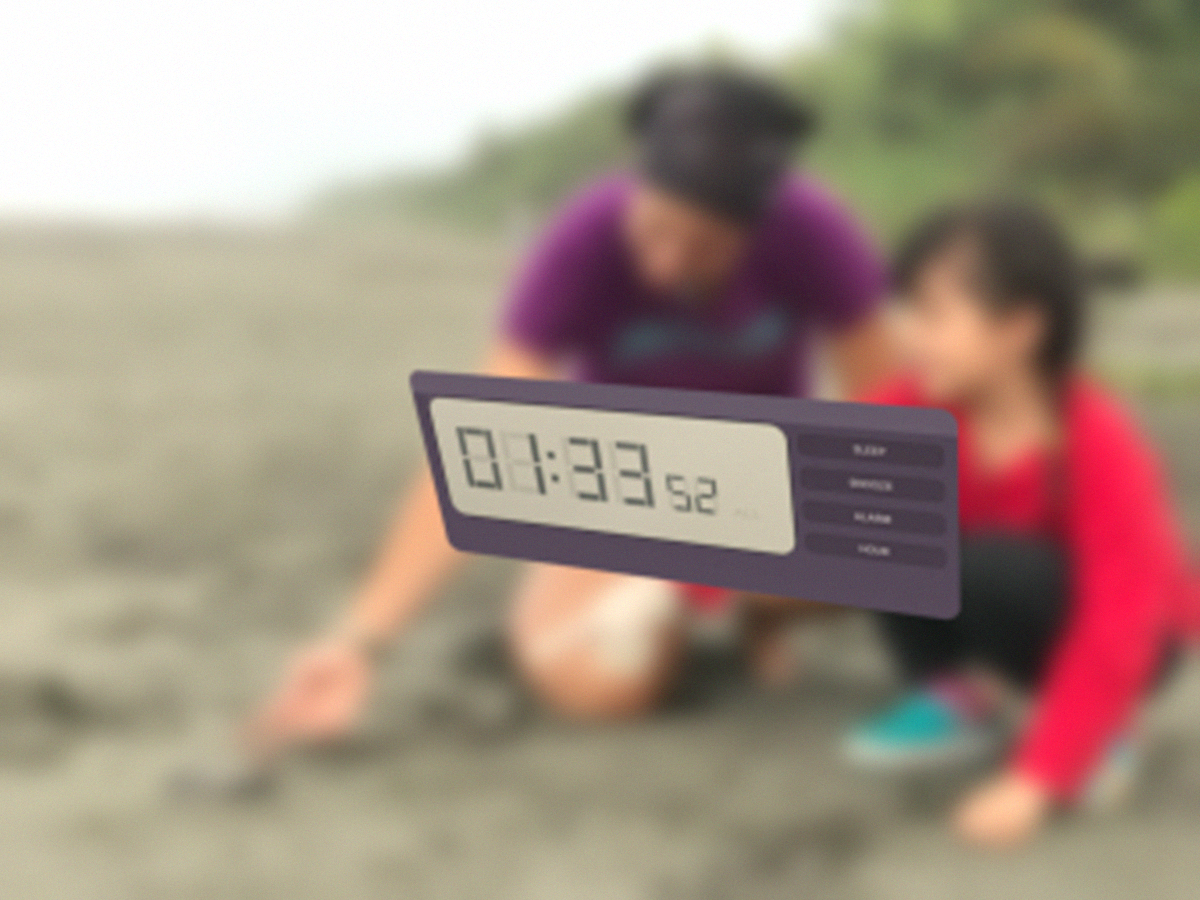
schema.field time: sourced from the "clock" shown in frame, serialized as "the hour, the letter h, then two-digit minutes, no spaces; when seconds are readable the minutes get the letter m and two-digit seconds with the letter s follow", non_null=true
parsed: 1h33m52s
